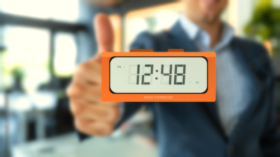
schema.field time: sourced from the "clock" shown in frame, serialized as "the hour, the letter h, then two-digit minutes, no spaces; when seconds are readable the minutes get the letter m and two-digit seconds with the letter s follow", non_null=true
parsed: 12h48
